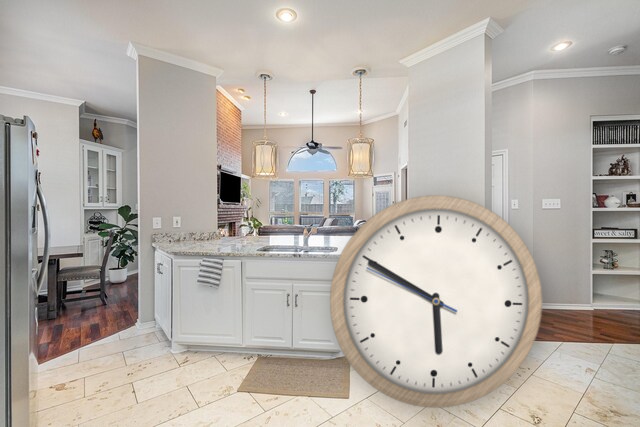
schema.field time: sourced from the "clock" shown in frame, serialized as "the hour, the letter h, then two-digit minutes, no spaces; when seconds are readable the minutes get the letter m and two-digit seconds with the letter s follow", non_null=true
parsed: 5h49m49s
